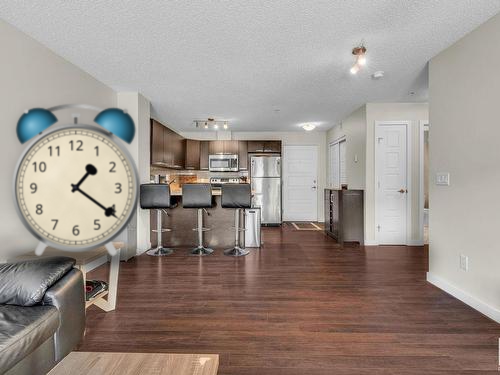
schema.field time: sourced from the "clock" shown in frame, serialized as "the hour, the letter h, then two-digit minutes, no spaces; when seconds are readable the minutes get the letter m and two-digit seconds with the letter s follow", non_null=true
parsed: 1h21
